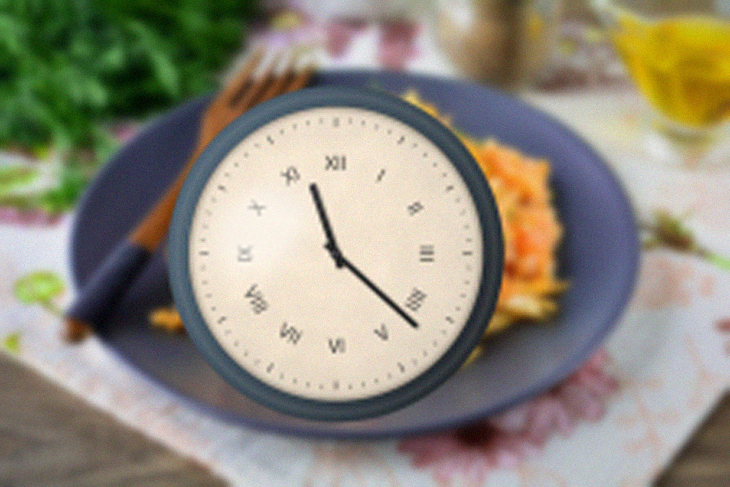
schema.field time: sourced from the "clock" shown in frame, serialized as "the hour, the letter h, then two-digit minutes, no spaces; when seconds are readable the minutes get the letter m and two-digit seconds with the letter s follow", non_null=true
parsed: 11h22
